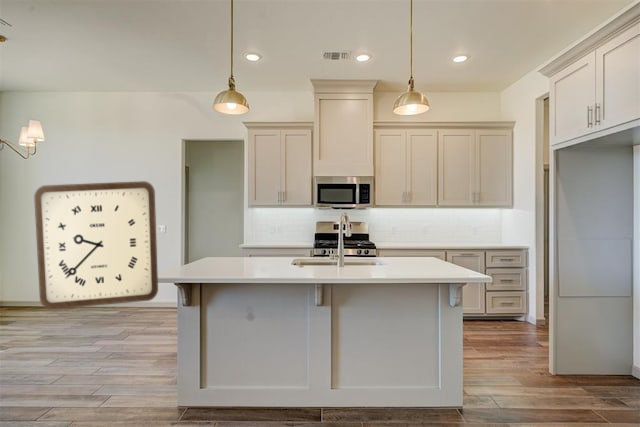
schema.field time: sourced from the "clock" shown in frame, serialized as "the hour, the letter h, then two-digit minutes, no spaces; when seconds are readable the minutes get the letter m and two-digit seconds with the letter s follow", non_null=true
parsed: 9h38
